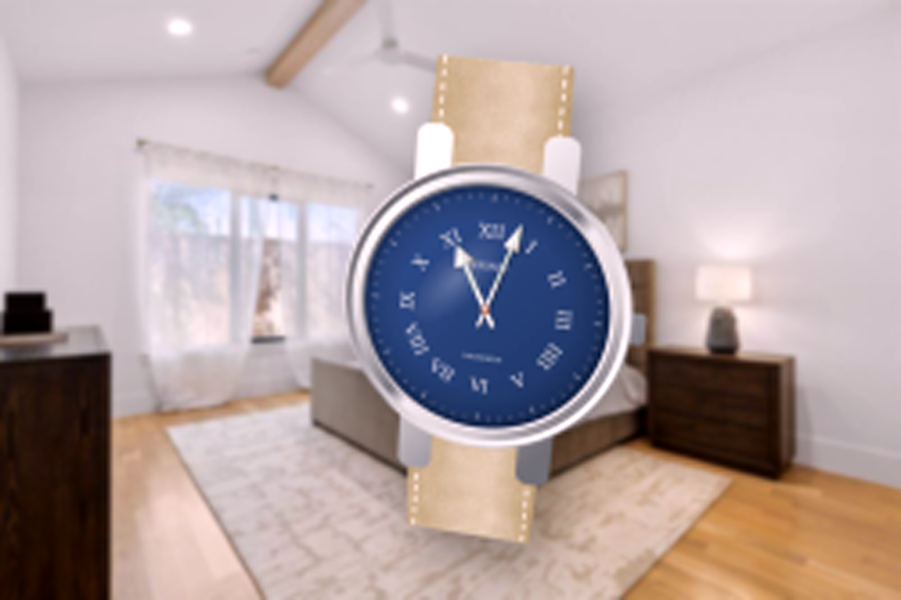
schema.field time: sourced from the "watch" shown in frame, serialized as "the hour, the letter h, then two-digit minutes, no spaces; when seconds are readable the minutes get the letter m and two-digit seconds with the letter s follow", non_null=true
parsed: 11h03
